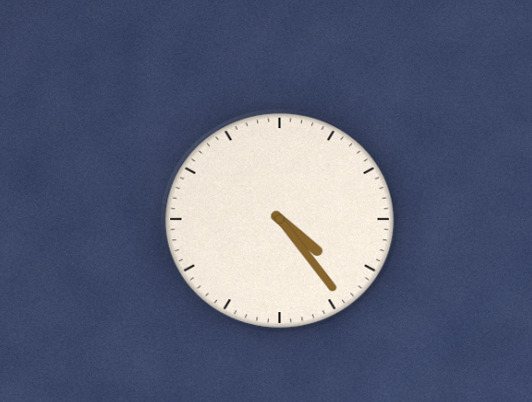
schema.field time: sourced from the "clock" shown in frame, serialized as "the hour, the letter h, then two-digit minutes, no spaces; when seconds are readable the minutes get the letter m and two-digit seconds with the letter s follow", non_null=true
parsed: 4h24
